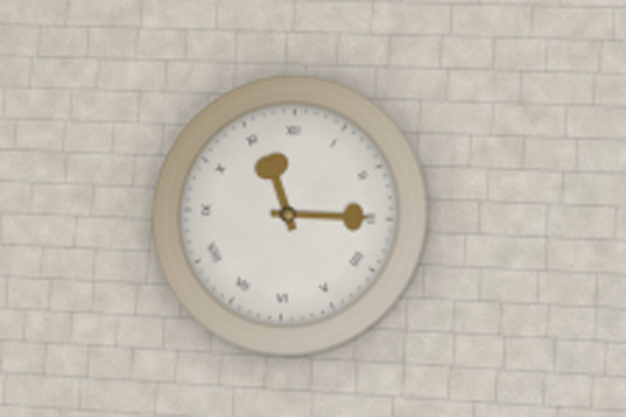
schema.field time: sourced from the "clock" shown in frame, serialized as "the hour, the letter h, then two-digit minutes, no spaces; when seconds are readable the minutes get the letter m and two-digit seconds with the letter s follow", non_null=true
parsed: 11h15
